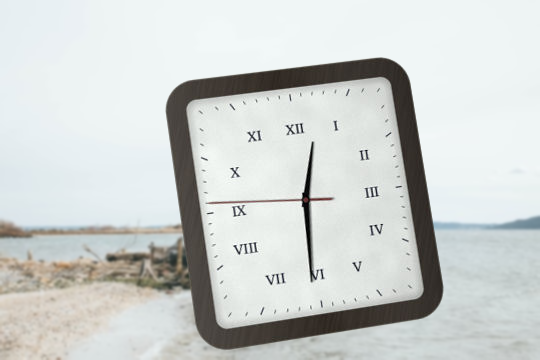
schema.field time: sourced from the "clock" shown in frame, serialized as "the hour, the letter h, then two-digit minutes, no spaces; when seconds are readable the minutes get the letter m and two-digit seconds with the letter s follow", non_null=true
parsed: 12h30m46s
